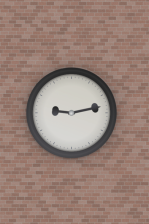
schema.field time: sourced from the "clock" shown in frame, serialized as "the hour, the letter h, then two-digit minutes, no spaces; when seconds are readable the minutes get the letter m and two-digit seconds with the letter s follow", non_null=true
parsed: 9h13
